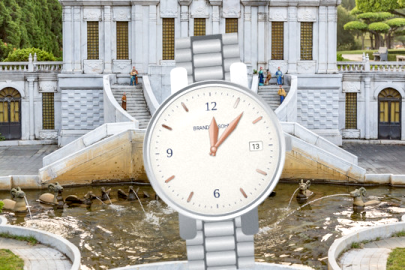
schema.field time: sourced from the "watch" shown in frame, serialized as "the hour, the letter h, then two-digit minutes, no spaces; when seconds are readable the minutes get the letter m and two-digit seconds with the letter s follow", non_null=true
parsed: 12h07
